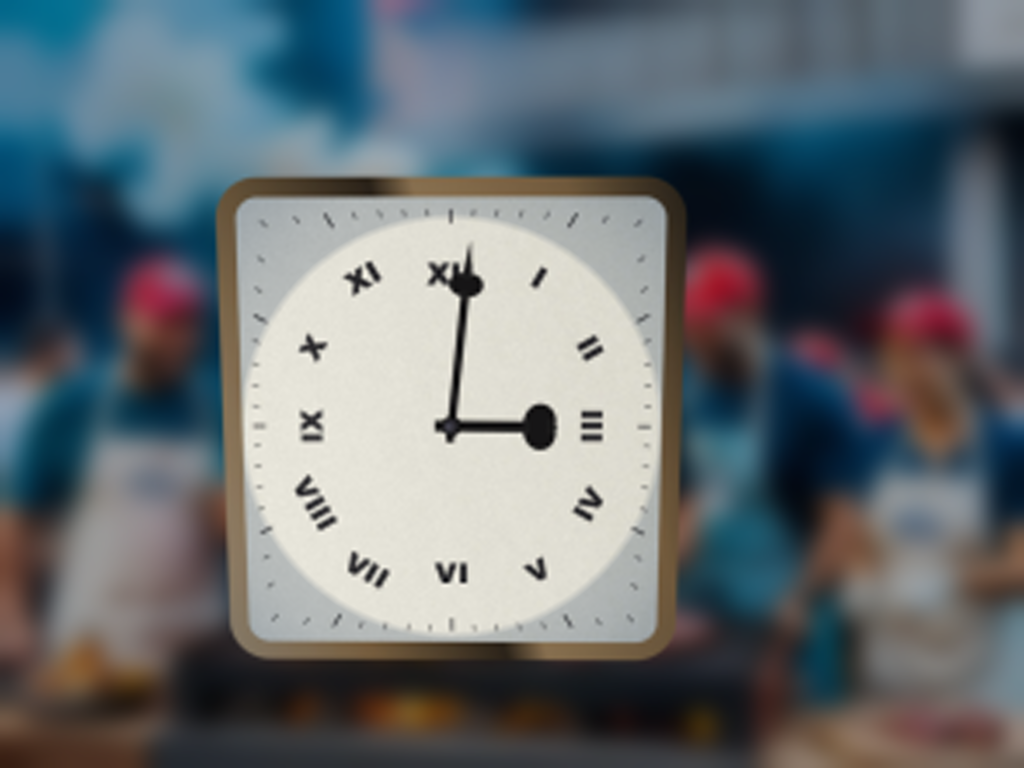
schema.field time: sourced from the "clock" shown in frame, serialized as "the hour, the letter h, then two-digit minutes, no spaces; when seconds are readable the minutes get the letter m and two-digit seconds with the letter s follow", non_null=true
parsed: 3h01
